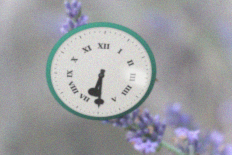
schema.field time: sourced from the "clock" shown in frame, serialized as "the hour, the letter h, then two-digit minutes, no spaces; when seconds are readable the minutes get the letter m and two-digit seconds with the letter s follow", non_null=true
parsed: 6h30
